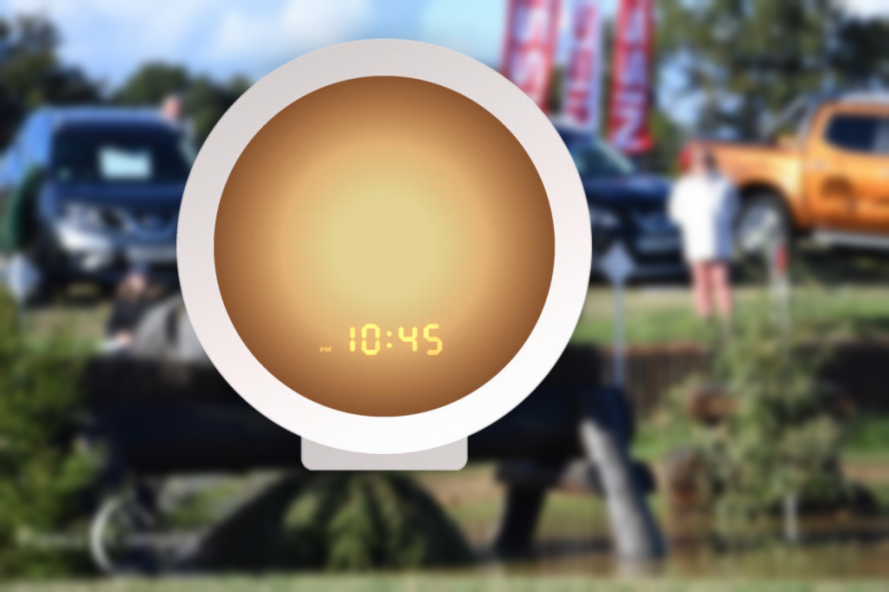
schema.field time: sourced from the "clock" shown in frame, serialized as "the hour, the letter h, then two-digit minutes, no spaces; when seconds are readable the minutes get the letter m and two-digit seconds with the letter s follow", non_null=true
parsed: 10h45
